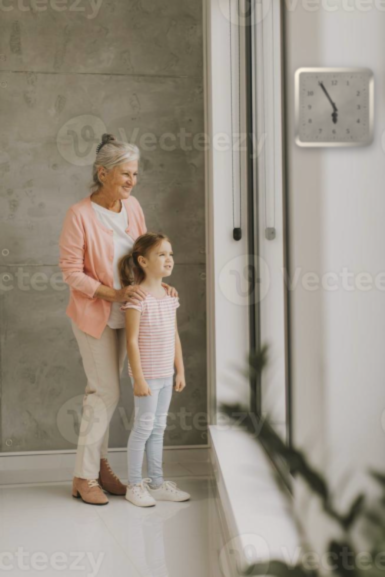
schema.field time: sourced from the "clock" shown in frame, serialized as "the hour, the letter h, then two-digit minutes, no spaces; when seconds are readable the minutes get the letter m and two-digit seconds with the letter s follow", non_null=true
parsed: 5h55
